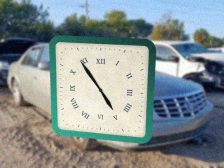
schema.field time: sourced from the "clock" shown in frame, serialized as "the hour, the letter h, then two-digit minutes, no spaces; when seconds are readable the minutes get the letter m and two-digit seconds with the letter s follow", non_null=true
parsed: 4h54
